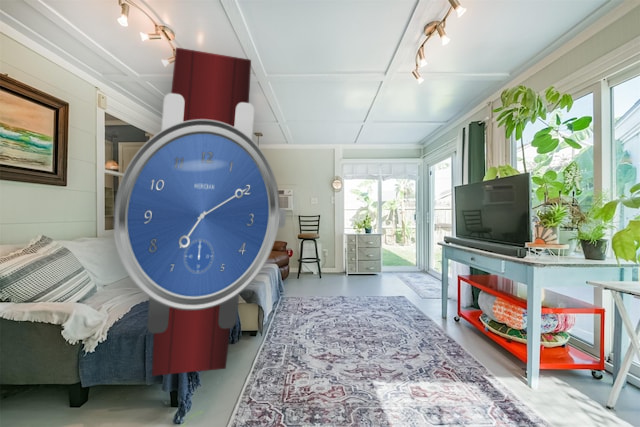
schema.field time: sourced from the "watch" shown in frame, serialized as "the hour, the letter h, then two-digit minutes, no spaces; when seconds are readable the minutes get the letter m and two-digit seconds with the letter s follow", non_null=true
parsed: 7h10
